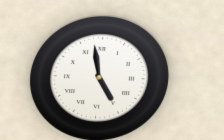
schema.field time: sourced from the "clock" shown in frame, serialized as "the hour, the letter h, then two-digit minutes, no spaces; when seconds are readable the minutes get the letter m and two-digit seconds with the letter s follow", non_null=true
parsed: 4h58
